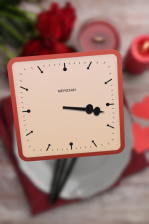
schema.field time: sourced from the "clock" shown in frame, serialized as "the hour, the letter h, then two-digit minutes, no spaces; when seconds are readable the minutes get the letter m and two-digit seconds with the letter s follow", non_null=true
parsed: 3h17
